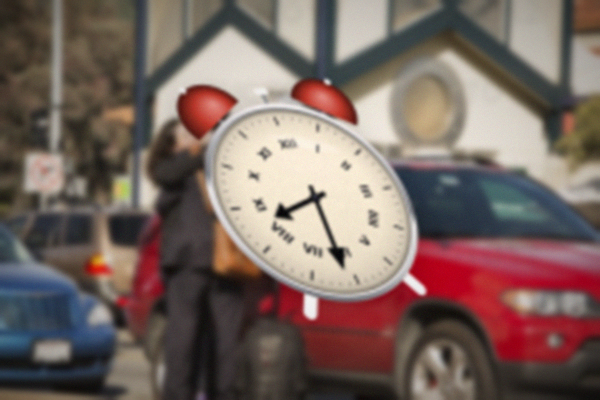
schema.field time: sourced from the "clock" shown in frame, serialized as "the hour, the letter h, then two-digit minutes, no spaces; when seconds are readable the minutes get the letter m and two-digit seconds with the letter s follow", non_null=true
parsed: 8h31
